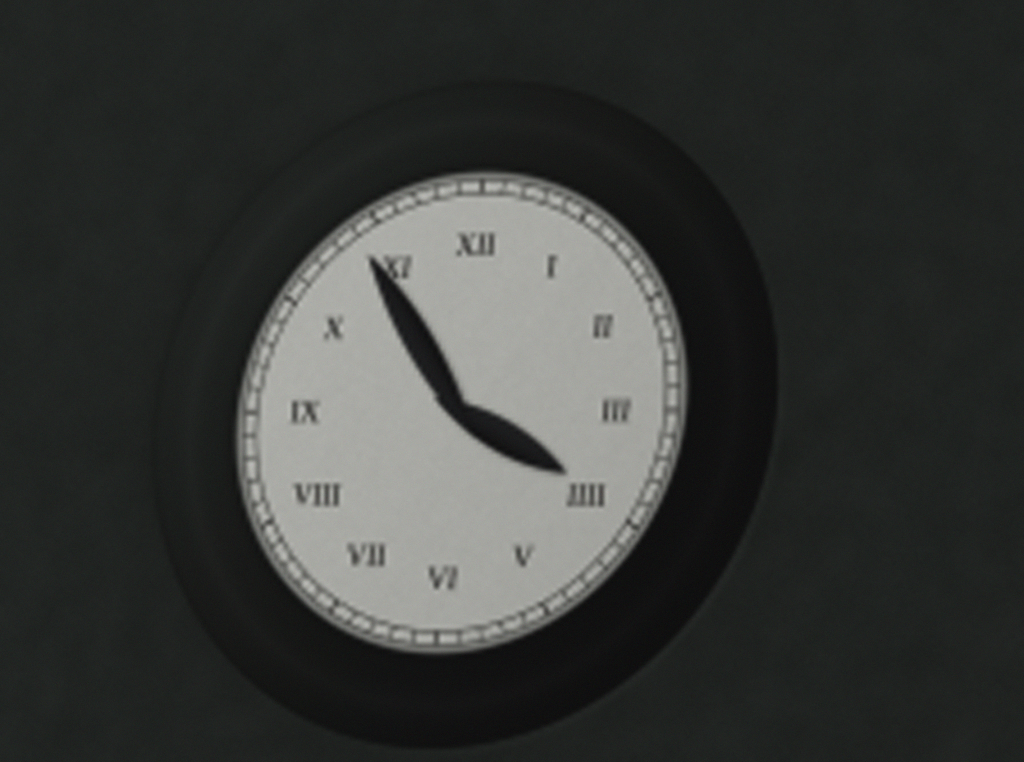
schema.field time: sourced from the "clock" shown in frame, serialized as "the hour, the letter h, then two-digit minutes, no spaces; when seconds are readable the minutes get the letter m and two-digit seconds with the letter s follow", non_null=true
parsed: 3h54
